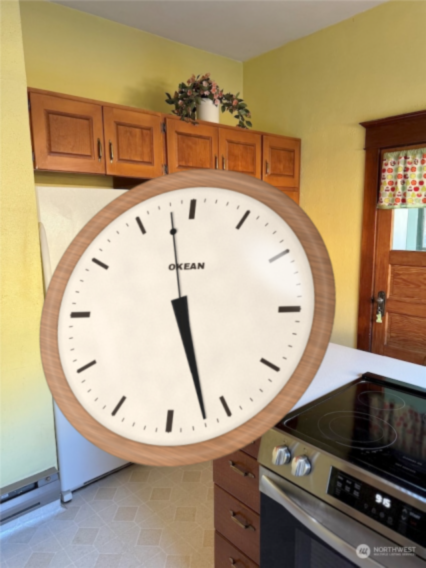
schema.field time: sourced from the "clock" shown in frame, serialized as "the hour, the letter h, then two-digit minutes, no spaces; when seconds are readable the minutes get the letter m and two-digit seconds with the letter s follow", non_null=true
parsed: 5h26m58s
